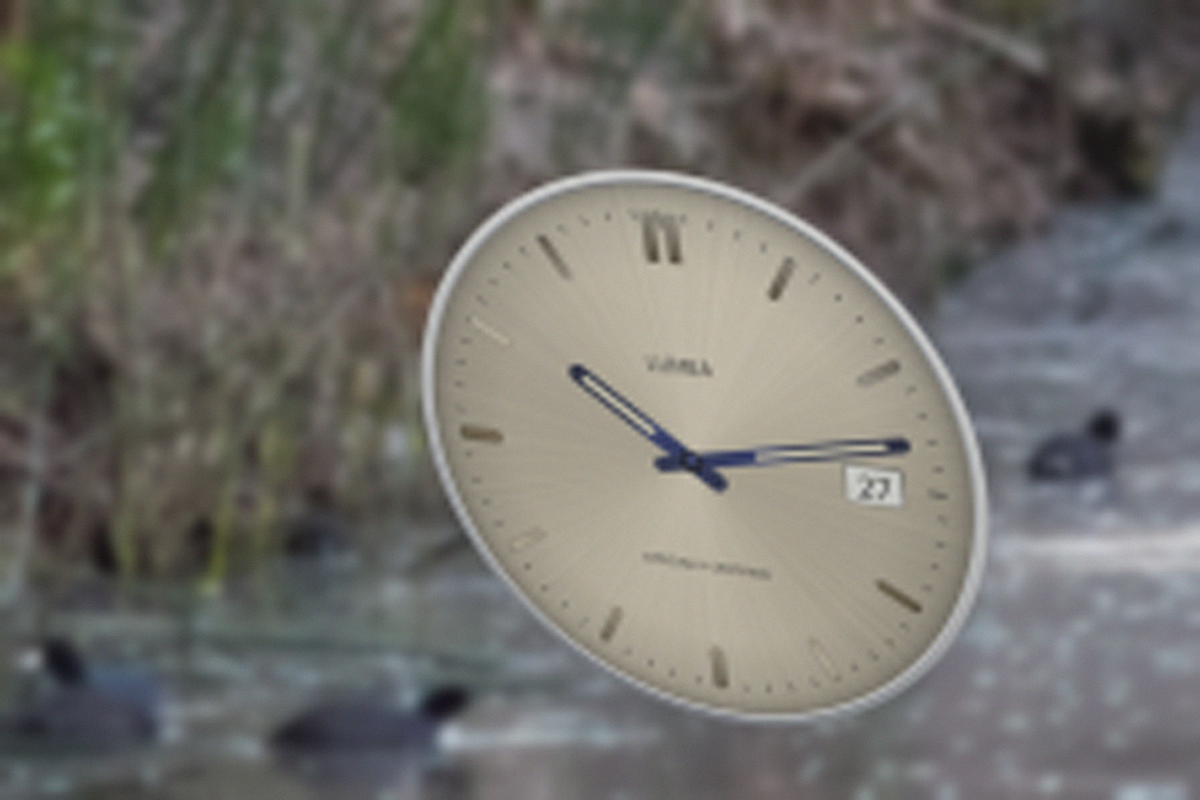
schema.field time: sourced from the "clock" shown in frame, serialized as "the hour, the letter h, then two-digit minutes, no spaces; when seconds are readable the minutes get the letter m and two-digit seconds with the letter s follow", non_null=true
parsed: 10h13
